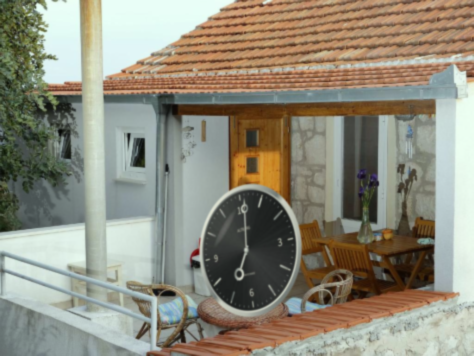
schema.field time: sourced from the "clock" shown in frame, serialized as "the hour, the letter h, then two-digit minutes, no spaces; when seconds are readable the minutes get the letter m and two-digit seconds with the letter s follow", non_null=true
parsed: 7h01
